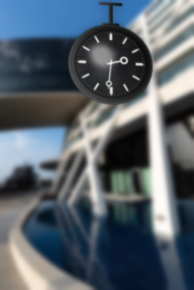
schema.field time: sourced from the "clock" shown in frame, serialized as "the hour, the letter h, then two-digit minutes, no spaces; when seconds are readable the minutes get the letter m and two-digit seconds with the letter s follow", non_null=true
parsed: 2h31
